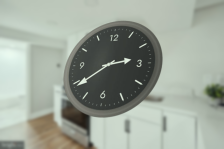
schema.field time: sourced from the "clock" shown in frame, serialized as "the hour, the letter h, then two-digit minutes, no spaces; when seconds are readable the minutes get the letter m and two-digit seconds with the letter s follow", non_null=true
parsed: 2h39
